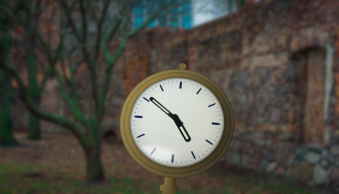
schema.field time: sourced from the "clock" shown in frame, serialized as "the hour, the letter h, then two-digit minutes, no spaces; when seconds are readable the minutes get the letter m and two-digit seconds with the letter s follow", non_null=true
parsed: 4h51
